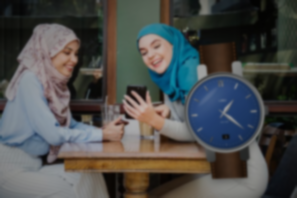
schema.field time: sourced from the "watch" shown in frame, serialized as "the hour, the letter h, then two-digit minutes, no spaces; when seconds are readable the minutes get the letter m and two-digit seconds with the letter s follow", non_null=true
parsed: 1h22
